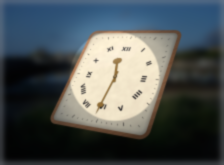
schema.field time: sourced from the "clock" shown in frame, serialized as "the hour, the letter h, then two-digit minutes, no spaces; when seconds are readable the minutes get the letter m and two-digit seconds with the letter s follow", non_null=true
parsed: 11h31
